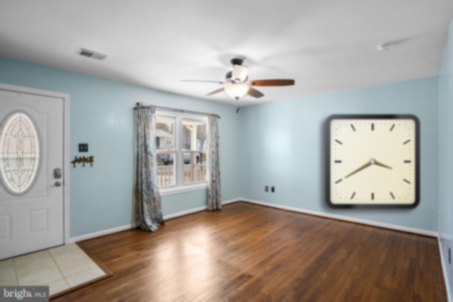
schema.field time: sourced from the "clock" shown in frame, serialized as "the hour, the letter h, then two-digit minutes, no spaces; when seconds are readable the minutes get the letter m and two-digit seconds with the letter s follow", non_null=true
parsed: 3h40
